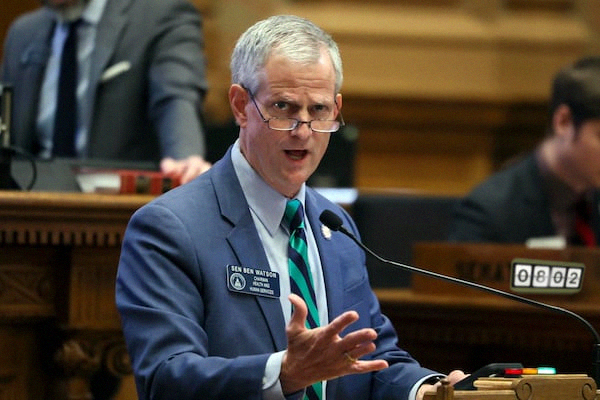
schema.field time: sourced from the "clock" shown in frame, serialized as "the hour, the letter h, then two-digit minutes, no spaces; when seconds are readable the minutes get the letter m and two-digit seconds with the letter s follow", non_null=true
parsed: 8h02
